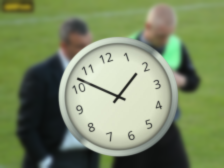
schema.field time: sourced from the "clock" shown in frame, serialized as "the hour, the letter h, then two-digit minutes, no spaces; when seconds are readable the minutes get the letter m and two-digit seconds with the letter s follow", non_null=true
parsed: 1h52
